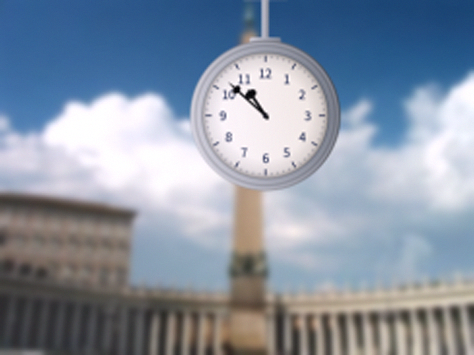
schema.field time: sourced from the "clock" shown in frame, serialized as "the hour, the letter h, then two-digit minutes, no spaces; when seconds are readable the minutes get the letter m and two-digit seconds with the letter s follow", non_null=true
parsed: 10h52
